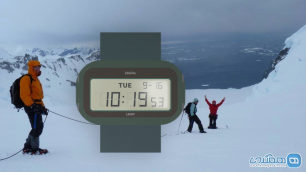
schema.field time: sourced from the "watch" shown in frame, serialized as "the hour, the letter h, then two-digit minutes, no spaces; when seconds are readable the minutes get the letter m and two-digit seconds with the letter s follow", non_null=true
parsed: 10h19m53s
